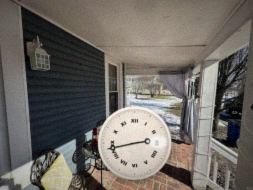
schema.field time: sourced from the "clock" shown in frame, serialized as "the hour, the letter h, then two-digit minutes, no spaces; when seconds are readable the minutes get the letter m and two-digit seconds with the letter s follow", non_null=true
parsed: 2h43
